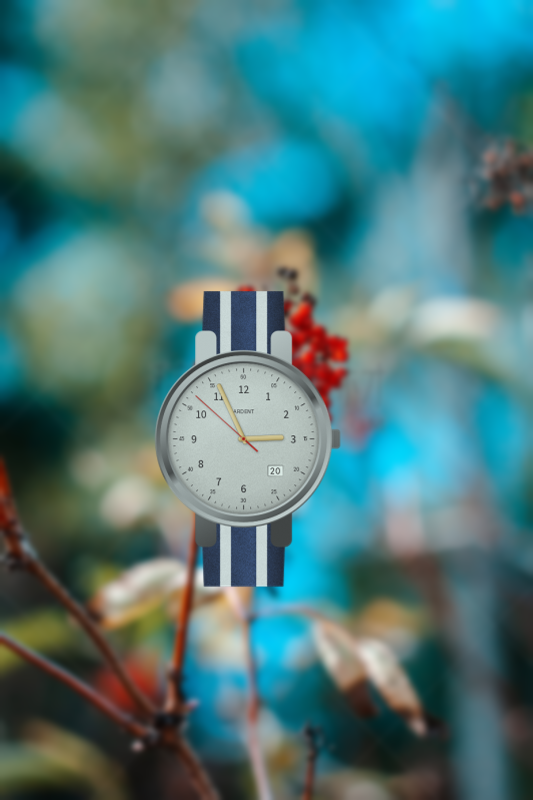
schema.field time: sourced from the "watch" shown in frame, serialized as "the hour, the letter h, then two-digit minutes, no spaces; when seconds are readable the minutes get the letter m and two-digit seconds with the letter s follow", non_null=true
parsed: 2h55m52s
